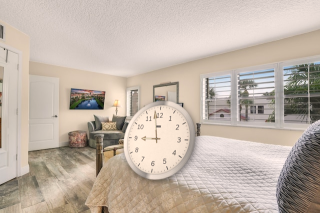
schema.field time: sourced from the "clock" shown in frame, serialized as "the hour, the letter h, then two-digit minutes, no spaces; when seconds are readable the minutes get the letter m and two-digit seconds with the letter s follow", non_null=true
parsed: 8h58
